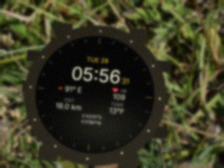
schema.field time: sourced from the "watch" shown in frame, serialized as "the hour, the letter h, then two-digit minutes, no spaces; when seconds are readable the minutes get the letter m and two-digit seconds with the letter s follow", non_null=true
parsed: 5h56
